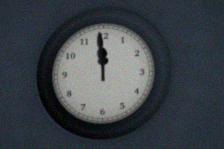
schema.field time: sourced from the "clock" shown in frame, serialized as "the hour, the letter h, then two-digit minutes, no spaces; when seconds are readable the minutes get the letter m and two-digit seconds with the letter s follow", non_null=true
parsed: 11h59
